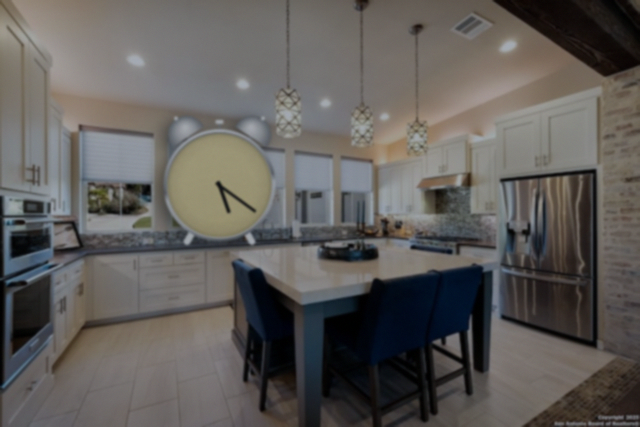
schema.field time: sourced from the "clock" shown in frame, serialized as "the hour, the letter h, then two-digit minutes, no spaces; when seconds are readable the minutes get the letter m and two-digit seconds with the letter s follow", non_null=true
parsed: 5h21
